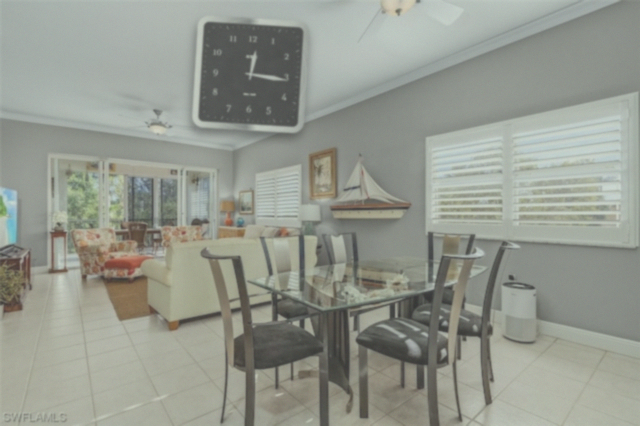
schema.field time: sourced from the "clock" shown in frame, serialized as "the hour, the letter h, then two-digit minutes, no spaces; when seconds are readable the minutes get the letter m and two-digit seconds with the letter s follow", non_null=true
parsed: 12h16
